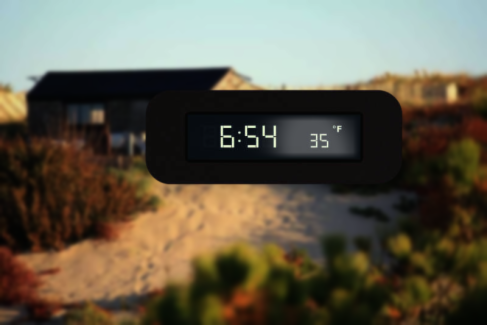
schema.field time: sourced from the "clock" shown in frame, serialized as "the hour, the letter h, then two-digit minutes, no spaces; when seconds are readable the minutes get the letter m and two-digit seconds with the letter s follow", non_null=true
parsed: 6h54
